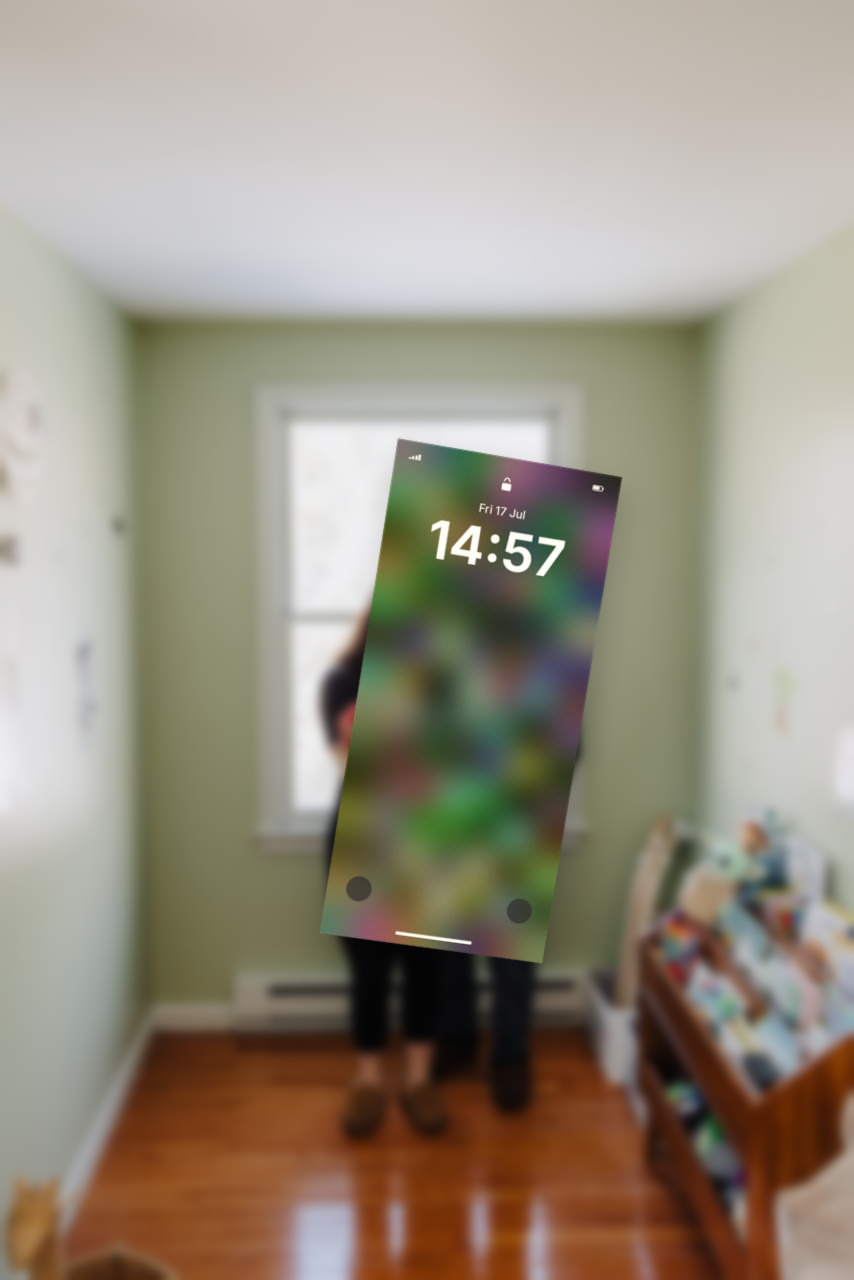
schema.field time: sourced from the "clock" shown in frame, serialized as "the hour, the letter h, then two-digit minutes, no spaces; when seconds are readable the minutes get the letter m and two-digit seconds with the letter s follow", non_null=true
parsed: 14h57
